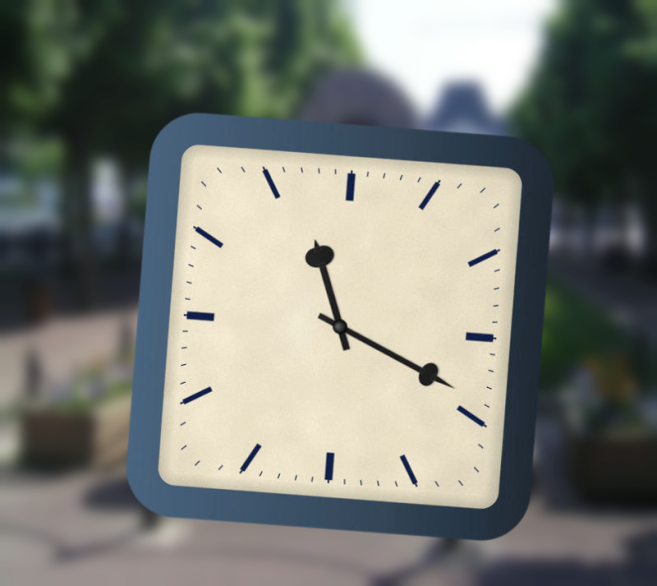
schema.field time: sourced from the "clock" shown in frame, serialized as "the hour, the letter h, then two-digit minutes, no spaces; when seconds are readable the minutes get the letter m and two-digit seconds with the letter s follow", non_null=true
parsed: 11h19
